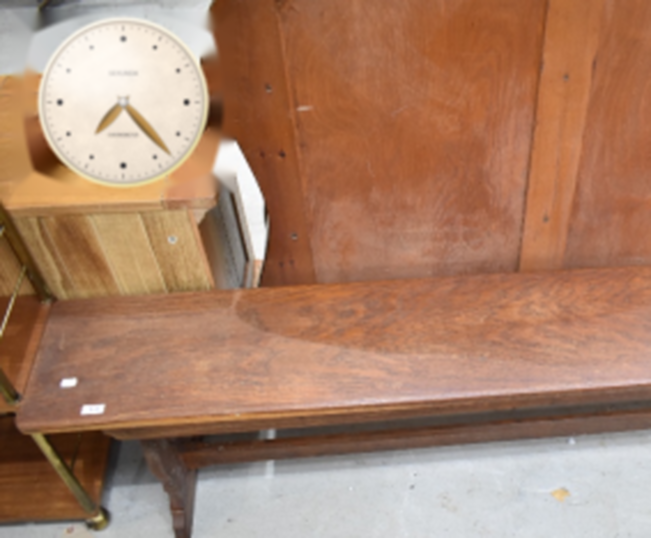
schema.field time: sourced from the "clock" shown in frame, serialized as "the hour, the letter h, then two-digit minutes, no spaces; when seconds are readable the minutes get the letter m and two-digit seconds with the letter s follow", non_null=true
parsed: 7h23
